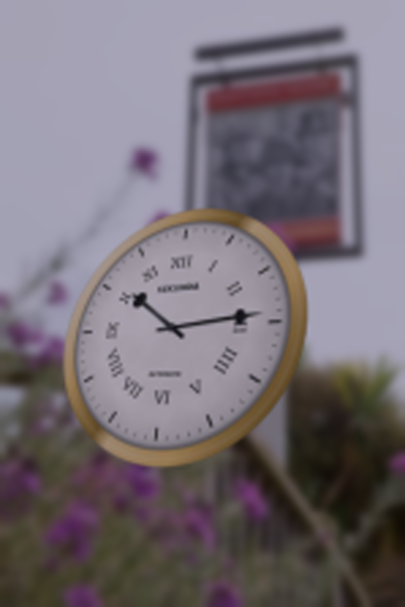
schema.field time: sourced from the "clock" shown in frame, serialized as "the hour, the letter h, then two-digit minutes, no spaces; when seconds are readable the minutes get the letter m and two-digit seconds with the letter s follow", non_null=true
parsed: 10h14
